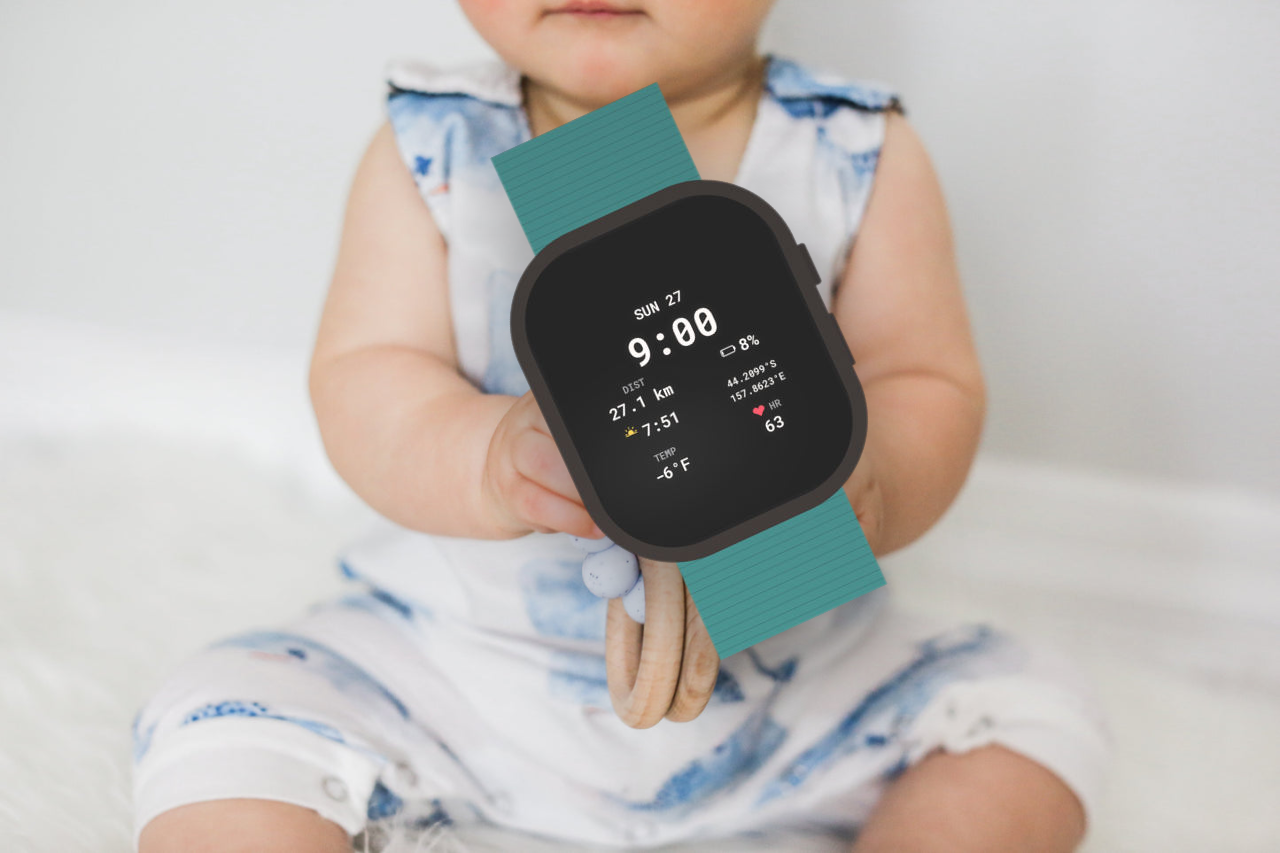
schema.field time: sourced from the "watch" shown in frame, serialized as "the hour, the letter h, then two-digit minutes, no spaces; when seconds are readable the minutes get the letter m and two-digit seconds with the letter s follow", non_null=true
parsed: 9h00
